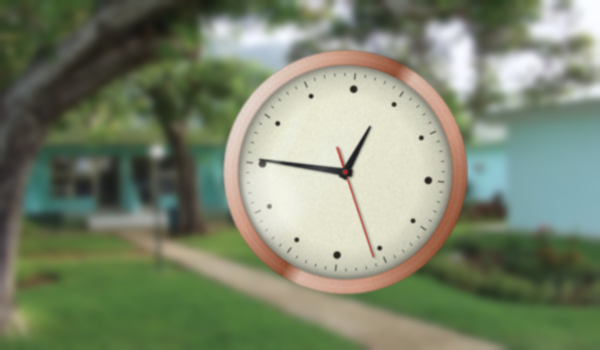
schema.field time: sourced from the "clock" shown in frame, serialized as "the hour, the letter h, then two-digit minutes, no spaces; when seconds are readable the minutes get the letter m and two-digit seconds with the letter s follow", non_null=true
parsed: 12h45m26s
